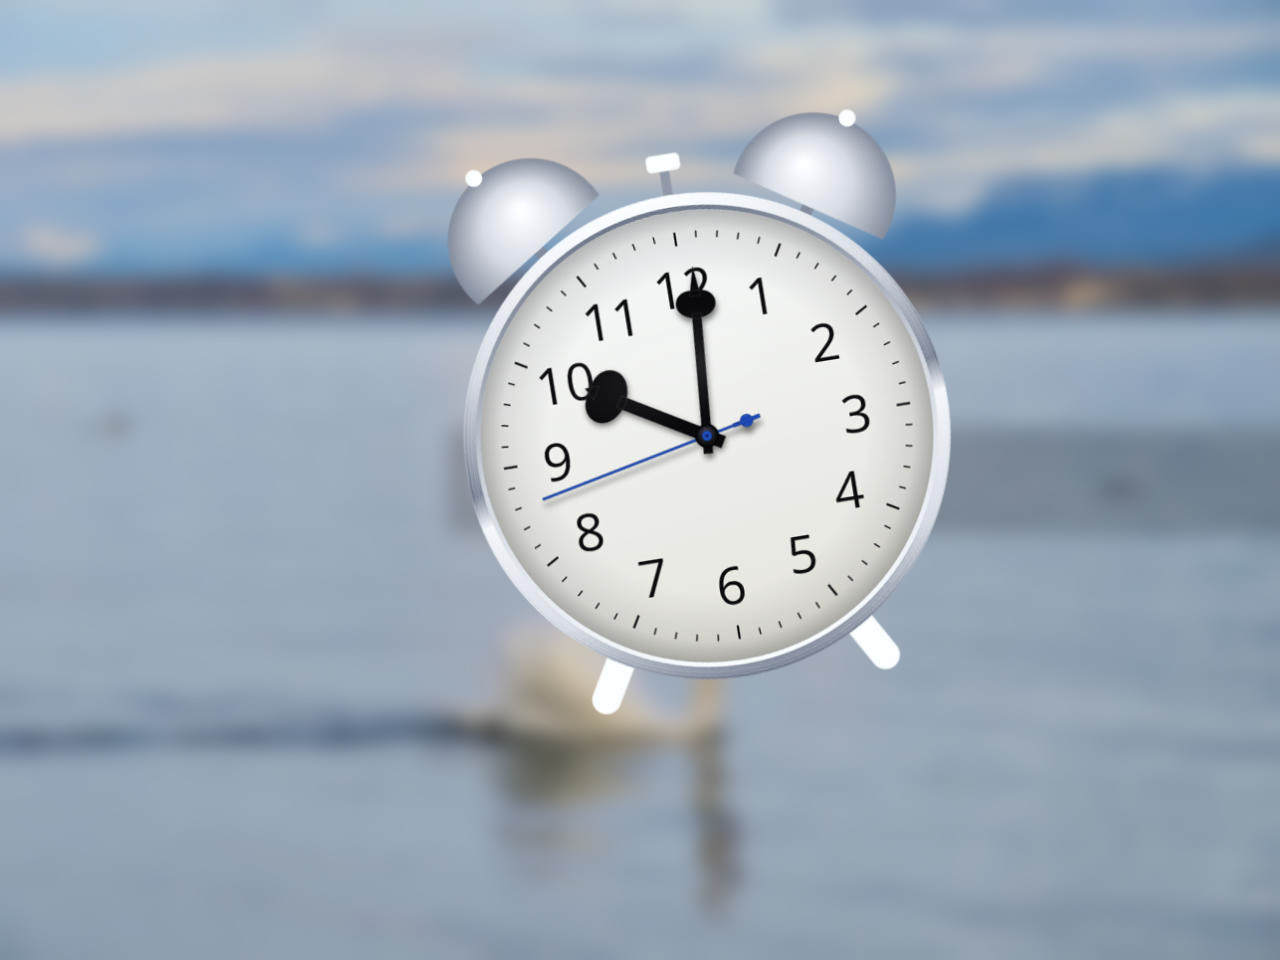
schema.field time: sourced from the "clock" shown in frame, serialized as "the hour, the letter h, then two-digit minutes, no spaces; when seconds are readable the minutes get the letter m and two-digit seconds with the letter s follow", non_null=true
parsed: 10h00m43s
